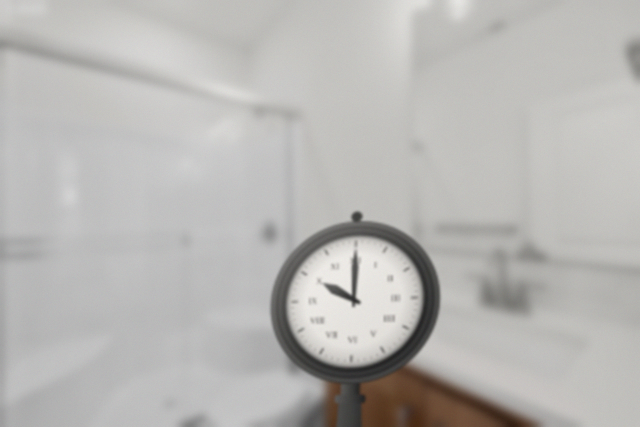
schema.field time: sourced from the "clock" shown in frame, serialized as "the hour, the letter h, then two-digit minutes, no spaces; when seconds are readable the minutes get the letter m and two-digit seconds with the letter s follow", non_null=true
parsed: 10h00
